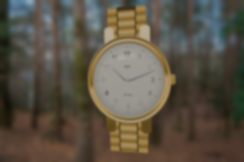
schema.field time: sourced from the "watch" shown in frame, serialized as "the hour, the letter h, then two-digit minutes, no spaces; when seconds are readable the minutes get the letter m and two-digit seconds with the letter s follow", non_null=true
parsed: 10h12
